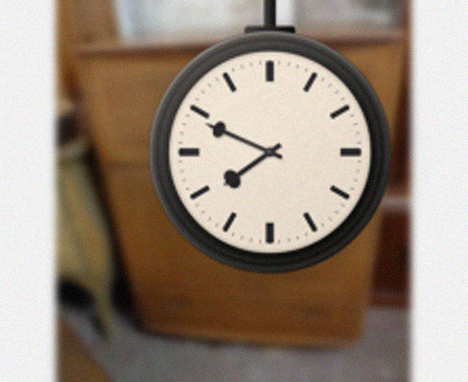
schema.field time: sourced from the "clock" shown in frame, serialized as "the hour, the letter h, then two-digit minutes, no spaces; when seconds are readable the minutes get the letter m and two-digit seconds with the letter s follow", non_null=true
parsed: 7h49
